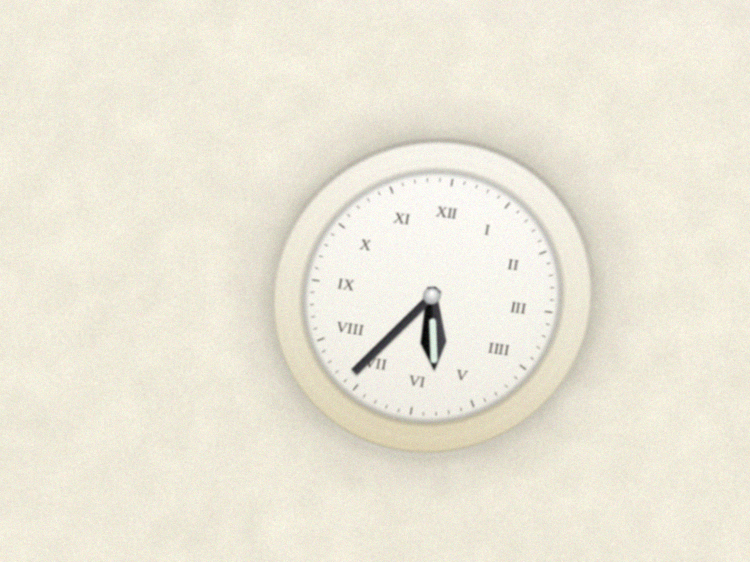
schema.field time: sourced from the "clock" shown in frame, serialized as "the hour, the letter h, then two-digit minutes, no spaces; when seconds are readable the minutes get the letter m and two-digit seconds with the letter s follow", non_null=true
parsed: 5h36
